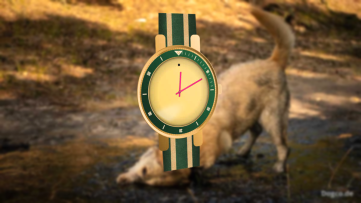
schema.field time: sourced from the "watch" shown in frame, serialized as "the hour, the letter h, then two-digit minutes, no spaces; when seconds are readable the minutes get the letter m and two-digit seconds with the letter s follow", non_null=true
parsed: 12h11
